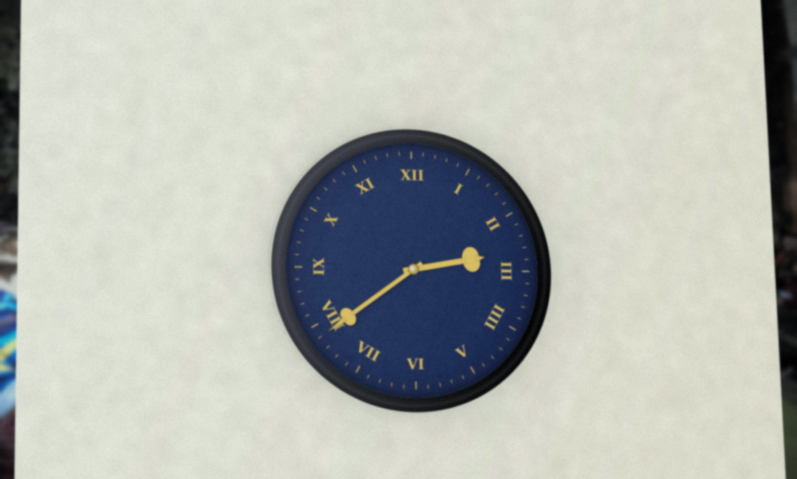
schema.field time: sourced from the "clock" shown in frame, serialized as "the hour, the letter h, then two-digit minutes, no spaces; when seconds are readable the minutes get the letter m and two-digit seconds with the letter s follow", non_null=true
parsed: 2h39
